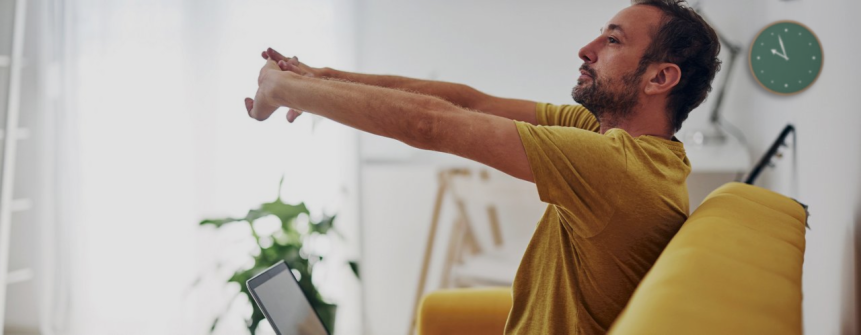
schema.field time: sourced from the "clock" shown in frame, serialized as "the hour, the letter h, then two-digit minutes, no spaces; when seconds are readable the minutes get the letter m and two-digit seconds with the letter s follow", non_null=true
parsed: 9h57
